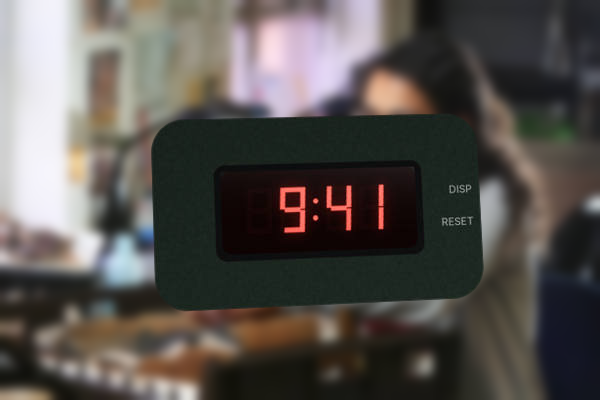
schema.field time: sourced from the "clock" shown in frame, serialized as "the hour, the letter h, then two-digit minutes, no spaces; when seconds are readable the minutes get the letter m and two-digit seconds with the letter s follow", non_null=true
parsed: 9h41
